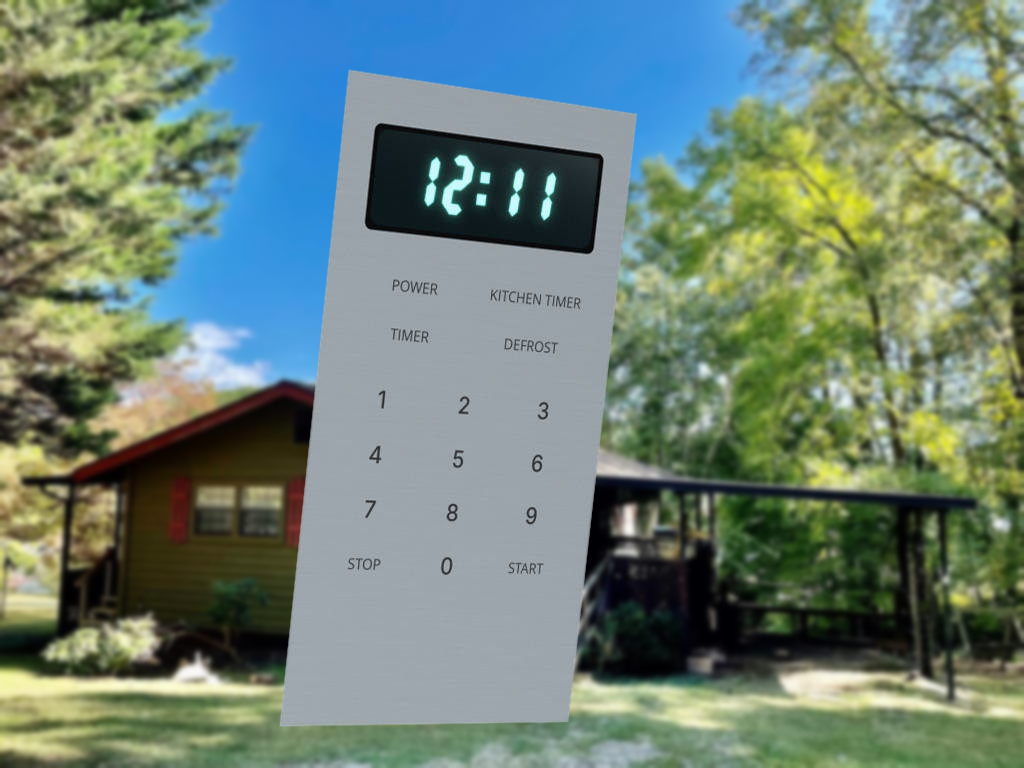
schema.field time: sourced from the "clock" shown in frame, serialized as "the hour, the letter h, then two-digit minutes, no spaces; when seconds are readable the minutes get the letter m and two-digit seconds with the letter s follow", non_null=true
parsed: 12h11
